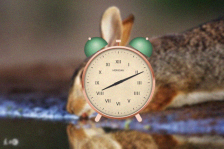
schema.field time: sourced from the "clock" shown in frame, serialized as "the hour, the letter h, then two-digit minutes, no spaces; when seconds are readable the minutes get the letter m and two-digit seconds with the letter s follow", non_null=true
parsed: 8h11
